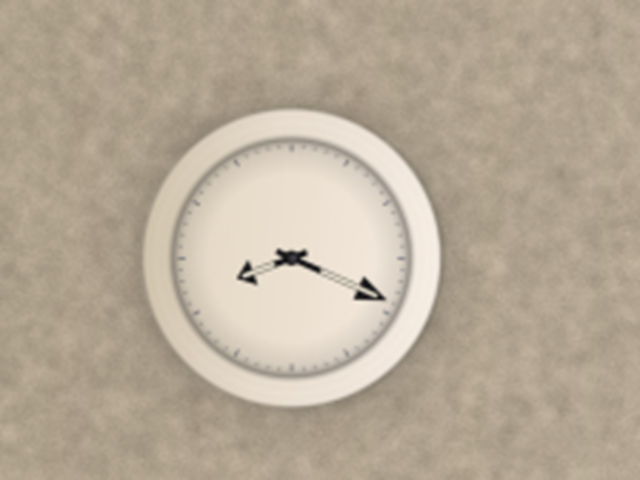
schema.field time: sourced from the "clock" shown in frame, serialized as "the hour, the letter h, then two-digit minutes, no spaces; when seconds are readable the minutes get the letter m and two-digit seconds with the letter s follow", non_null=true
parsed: 8h19
